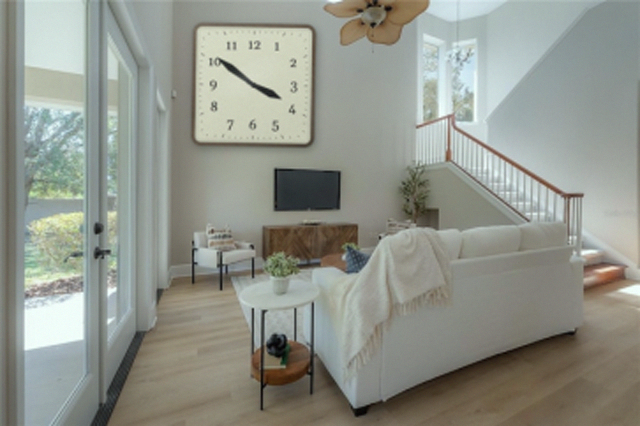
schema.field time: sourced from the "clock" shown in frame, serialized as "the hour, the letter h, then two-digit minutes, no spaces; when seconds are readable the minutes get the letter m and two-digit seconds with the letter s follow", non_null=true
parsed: 3h51
